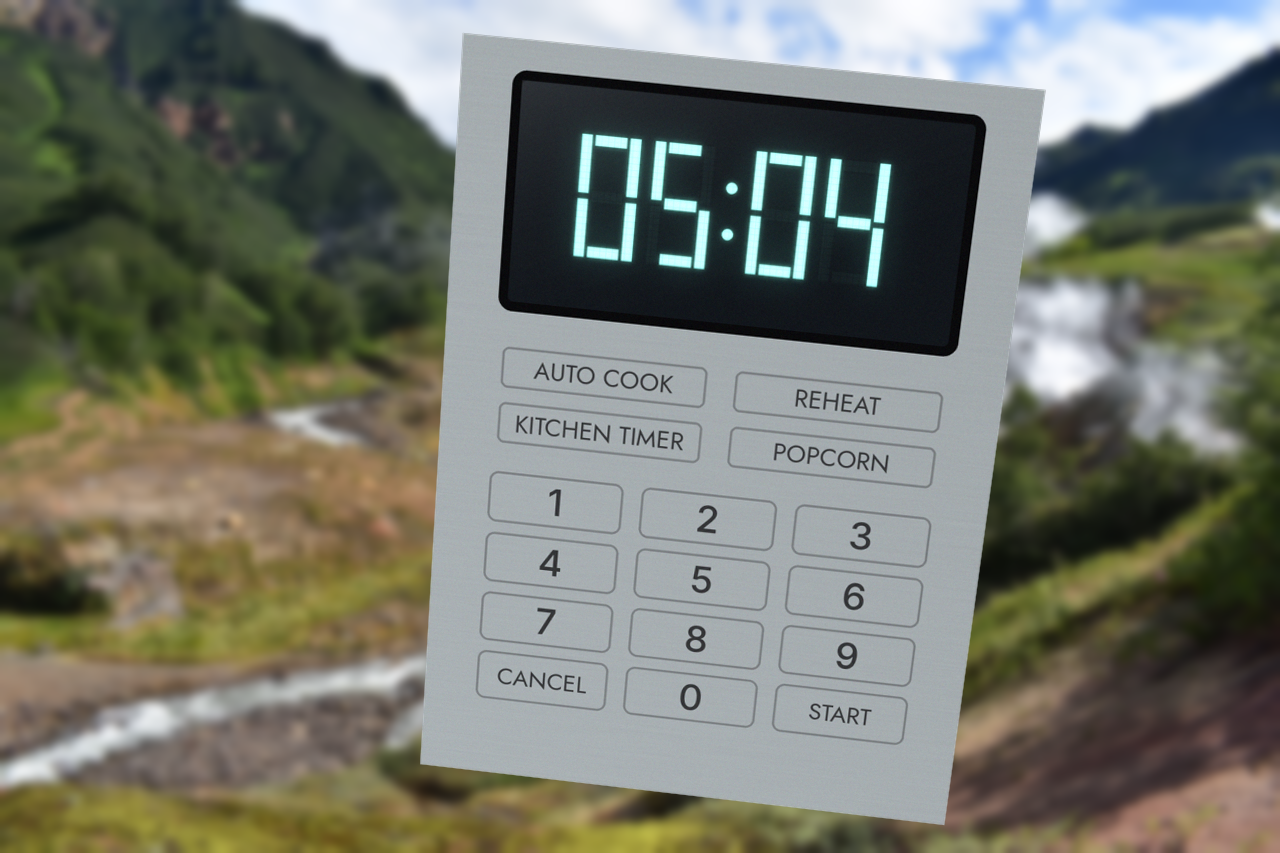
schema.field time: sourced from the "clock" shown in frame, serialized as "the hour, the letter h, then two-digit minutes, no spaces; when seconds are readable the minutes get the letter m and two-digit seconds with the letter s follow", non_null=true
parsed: 5h04
